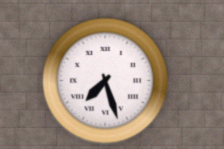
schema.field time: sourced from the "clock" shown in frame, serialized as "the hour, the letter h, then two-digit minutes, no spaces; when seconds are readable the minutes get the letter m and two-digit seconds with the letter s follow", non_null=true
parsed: 7h27
